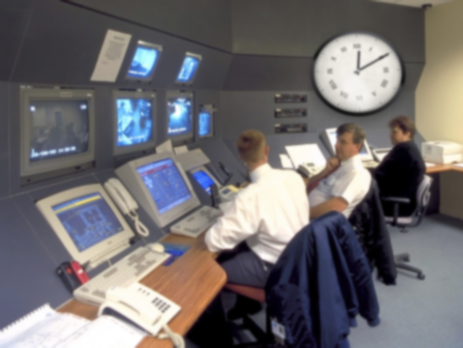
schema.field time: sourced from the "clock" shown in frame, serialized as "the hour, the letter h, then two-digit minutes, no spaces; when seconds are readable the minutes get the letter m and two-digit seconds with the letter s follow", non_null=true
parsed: 12h10
